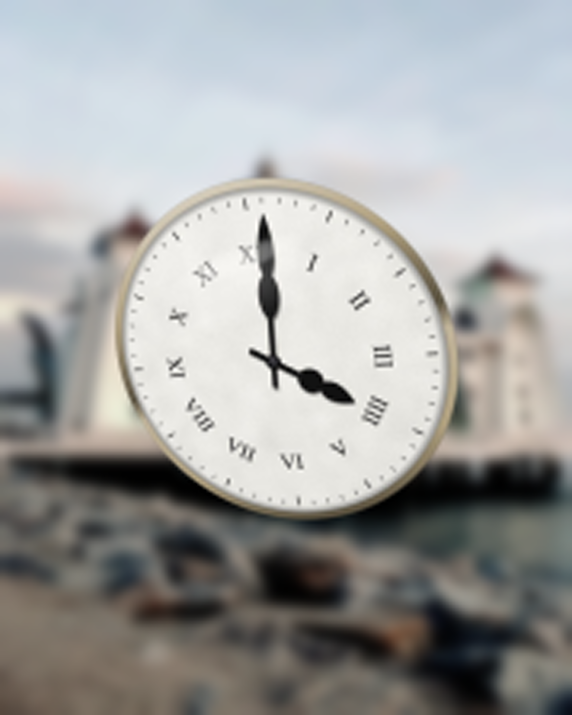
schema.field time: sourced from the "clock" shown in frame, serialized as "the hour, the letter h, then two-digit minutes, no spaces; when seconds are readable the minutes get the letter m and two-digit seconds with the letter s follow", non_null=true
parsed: 4h01
